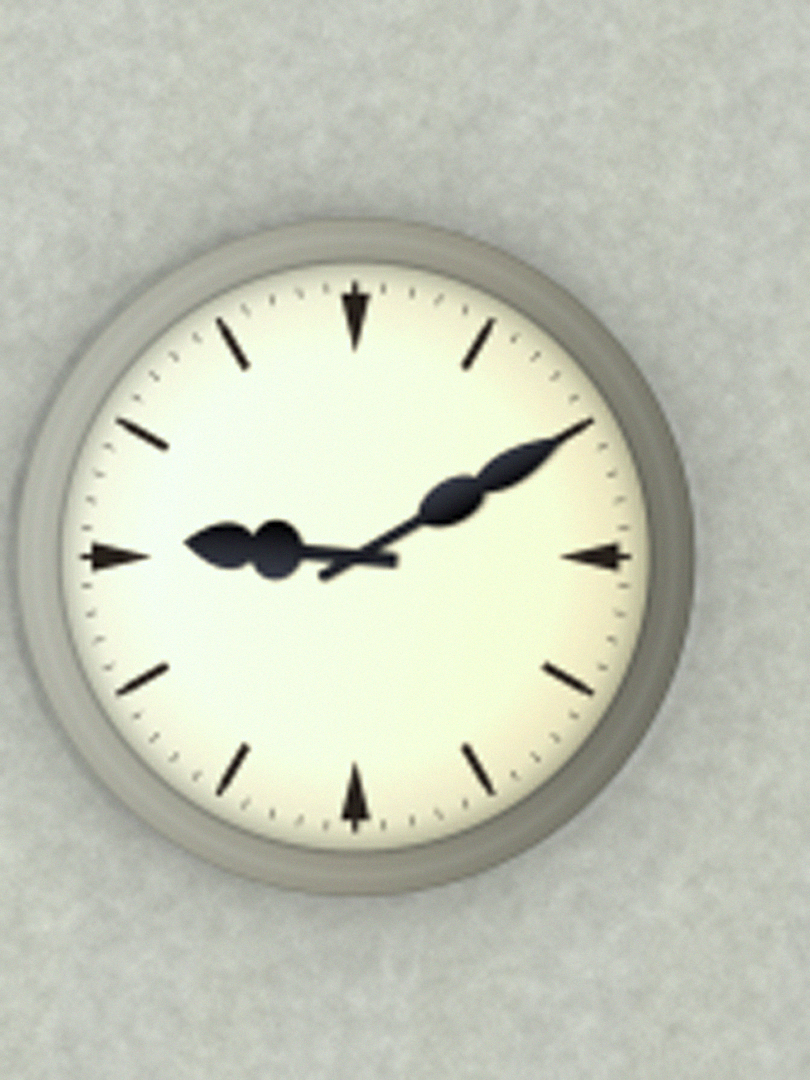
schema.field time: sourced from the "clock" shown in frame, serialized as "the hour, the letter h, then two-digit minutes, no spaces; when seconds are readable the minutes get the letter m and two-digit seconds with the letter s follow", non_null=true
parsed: 9h10
